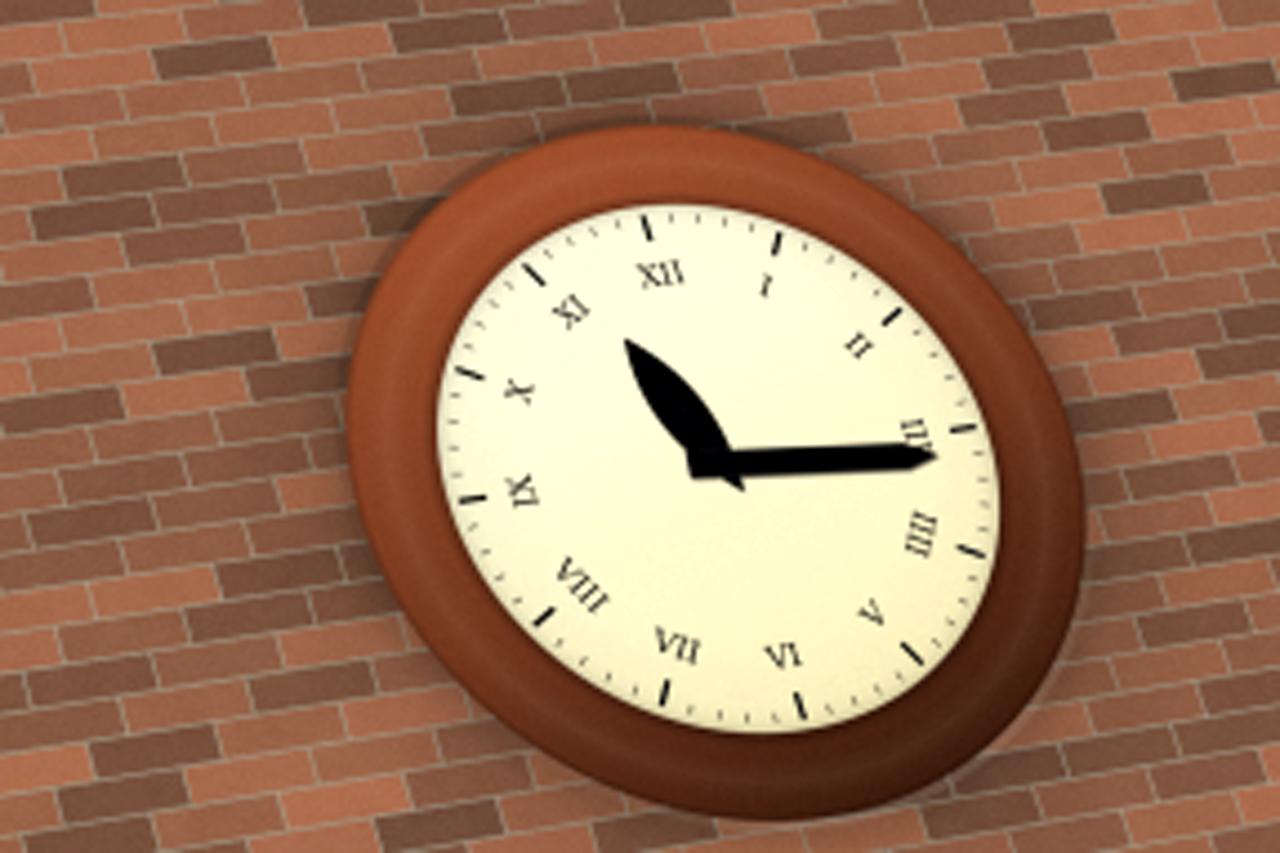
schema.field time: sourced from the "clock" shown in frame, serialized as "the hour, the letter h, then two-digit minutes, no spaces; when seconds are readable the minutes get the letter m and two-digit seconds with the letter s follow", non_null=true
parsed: 11h16
